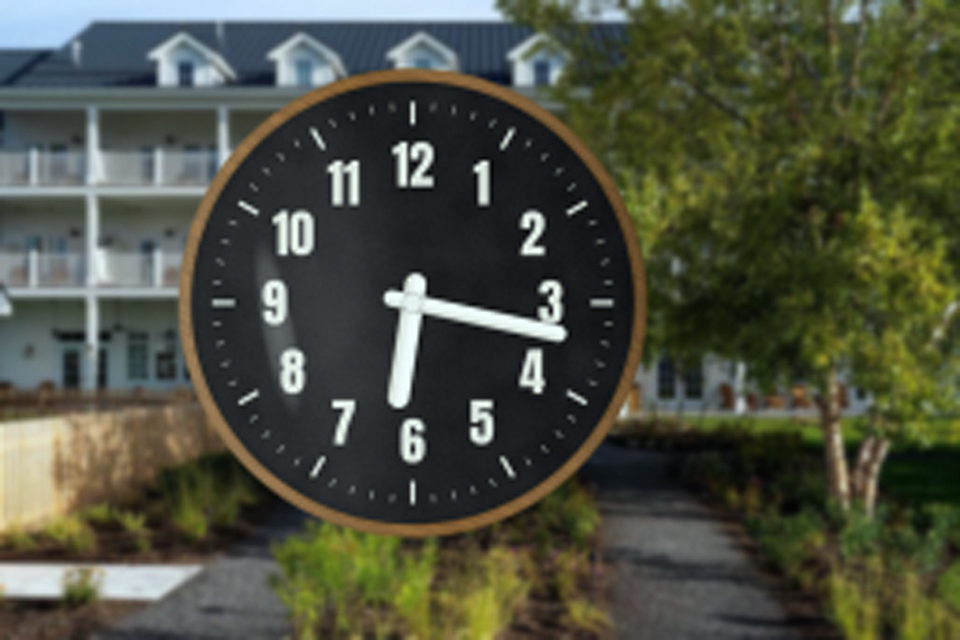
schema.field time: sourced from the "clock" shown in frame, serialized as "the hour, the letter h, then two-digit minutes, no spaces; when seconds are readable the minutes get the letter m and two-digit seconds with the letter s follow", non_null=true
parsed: 6h17
